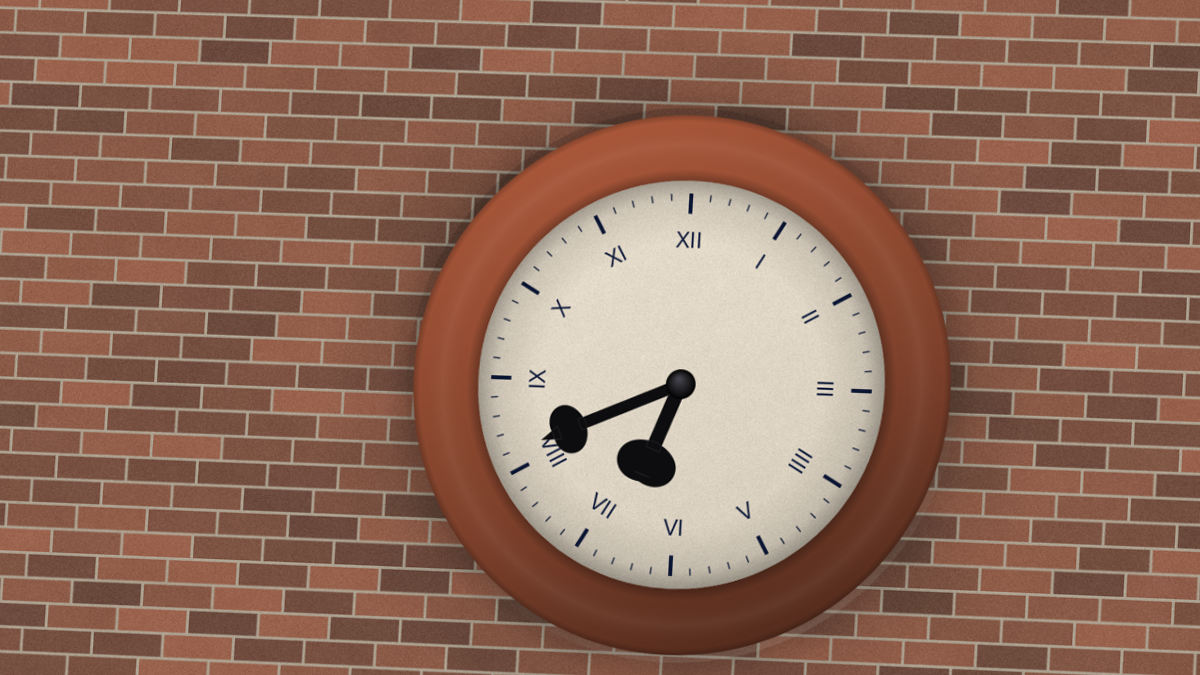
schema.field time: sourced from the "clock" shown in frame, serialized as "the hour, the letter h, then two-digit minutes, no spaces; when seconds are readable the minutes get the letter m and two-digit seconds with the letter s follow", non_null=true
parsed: 6h41
